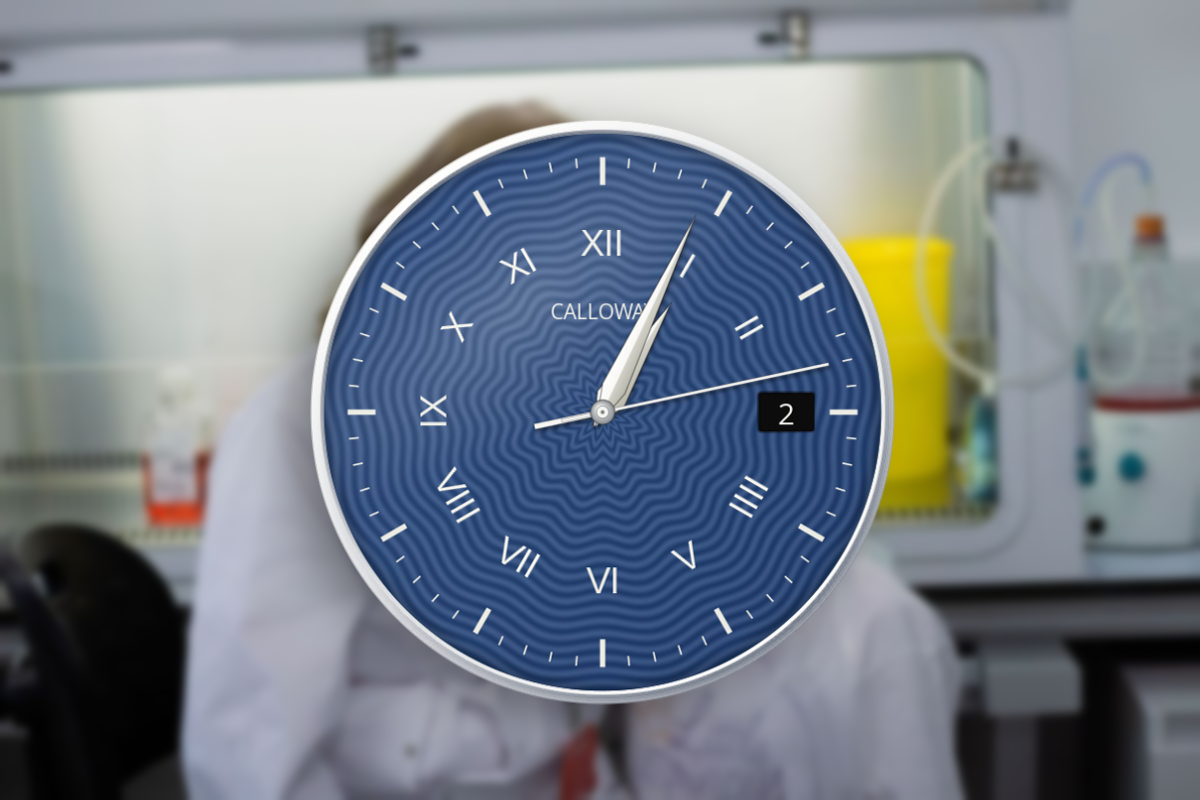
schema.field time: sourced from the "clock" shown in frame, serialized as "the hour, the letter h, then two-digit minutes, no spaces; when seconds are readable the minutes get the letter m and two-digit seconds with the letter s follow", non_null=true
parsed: 1h04m13s
